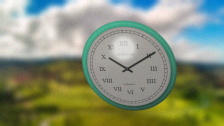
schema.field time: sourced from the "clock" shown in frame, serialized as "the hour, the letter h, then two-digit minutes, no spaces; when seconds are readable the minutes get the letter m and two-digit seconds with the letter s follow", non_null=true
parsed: 10h10
